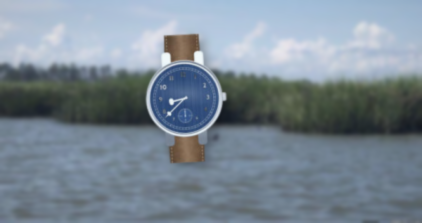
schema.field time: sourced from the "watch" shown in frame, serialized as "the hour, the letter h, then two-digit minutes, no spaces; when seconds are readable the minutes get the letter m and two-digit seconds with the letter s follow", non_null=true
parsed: 8h38
